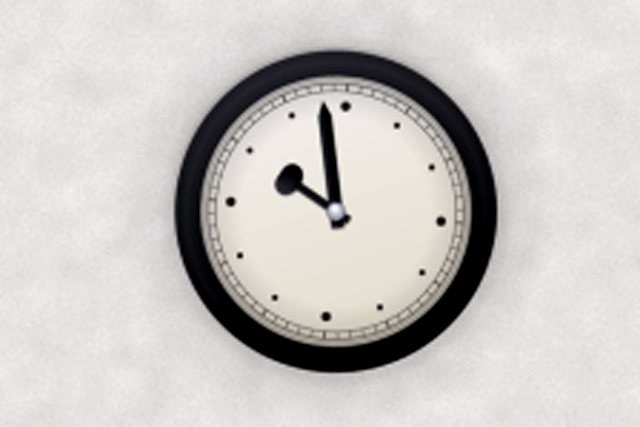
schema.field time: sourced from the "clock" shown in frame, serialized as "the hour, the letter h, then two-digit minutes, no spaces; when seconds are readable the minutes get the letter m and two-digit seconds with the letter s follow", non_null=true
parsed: 9h58
